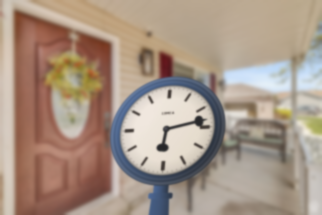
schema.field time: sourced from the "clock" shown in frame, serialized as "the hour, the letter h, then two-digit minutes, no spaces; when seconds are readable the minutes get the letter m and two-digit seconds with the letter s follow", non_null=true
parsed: 6h13
